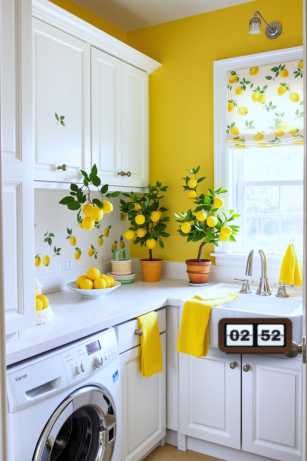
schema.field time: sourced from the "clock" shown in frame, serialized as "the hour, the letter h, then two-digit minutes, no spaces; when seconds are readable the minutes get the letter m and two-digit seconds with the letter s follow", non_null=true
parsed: 2h52
